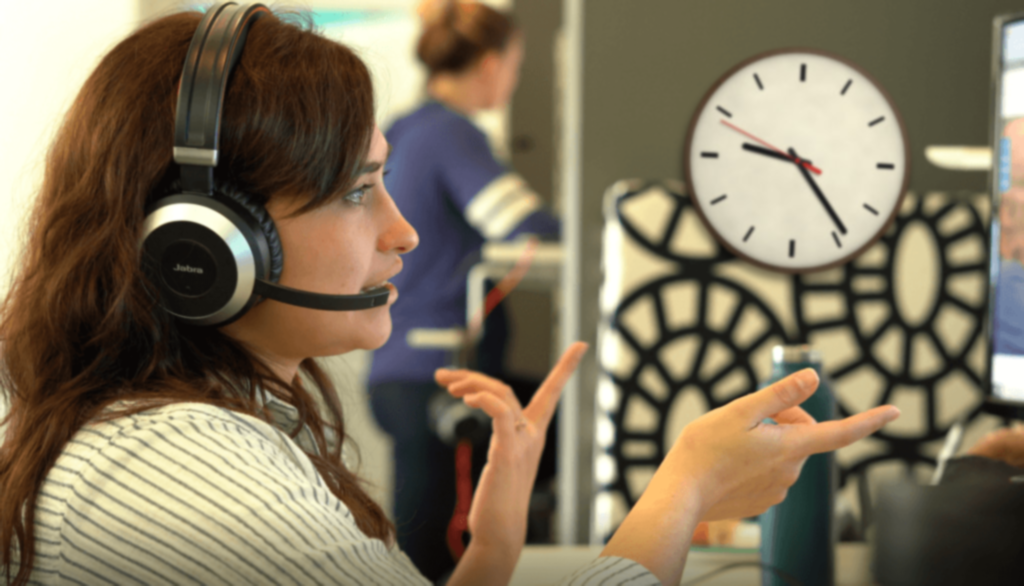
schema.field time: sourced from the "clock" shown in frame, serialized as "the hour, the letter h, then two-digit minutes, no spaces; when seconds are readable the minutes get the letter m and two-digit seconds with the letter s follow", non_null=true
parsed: 9h23m49s
